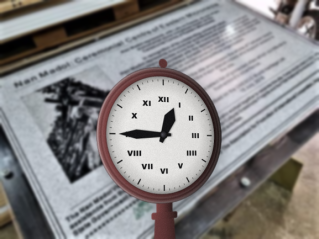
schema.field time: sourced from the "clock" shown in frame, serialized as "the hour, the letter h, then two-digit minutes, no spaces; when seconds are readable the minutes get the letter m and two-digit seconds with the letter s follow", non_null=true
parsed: 12h45
